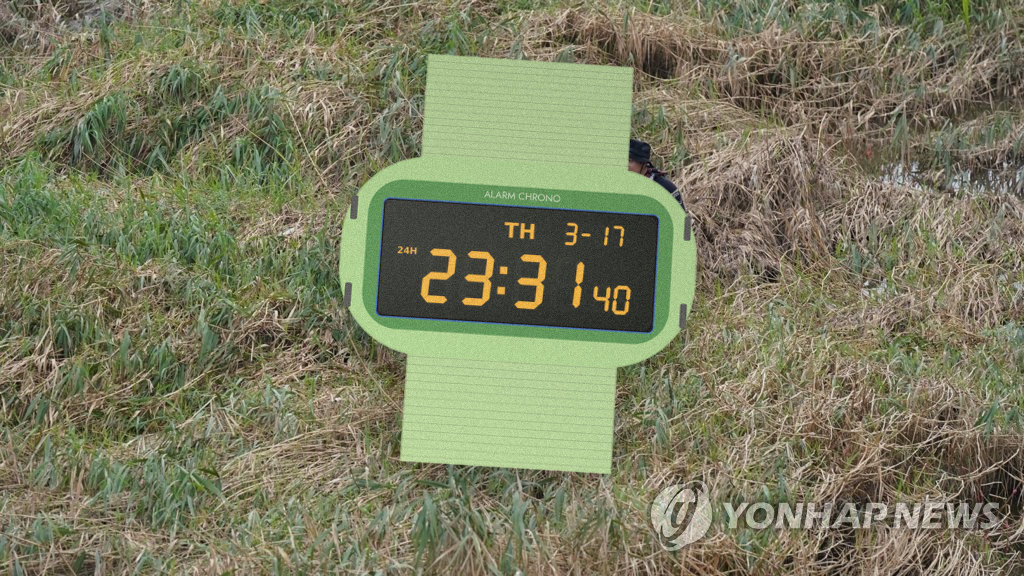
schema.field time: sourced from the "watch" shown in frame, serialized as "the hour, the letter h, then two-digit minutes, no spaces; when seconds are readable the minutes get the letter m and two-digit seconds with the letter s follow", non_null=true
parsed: 23h31m40s
